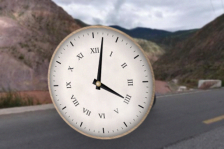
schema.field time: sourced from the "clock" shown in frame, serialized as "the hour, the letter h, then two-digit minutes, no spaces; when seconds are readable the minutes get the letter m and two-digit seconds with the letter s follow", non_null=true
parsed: 4h02
